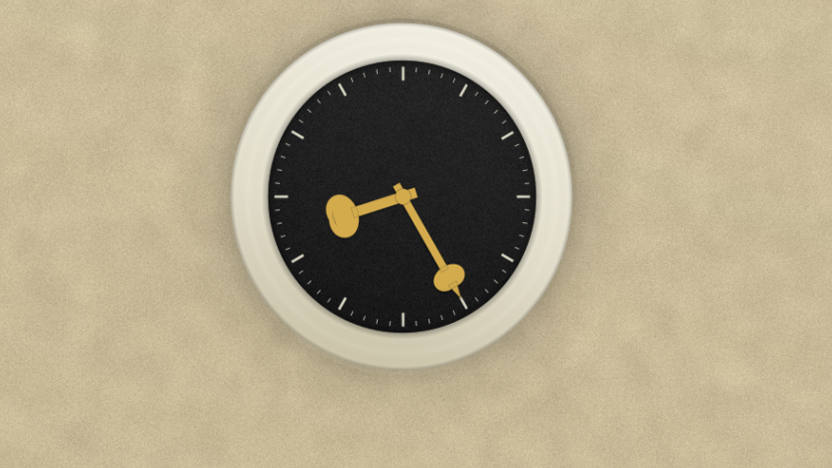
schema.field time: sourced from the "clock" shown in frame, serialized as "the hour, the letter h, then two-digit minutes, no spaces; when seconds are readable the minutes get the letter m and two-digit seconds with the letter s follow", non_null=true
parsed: 8h25
